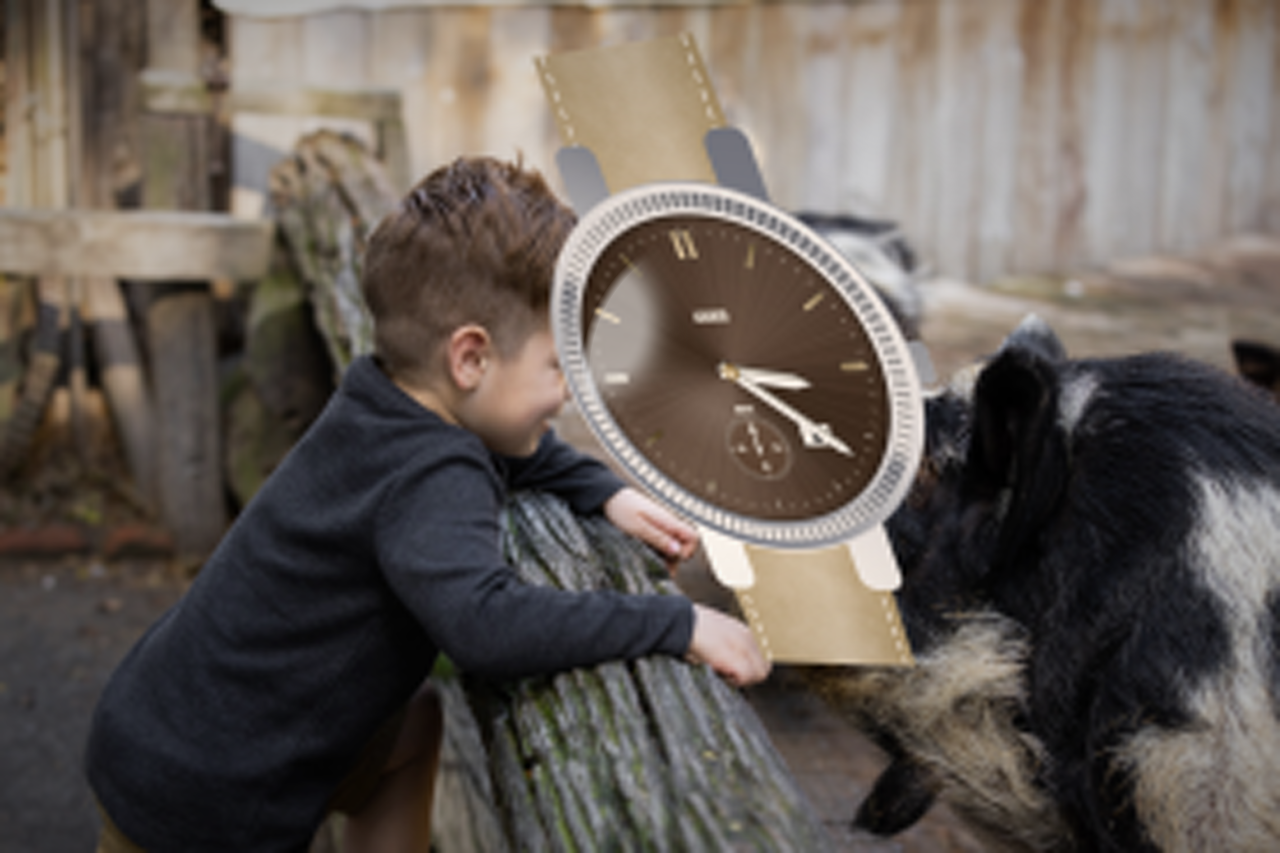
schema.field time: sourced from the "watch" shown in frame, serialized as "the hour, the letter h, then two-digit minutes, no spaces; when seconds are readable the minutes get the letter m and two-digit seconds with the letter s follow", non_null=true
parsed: 3h22
